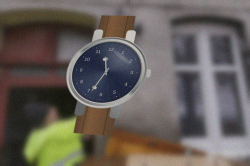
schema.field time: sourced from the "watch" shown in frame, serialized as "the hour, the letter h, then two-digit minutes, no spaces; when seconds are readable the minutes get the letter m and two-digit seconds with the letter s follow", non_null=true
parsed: 11h34
